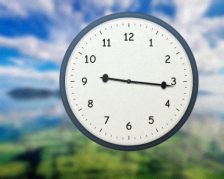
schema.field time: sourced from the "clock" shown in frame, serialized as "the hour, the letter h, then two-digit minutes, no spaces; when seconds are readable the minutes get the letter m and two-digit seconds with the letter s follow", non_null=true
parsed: 9h16
